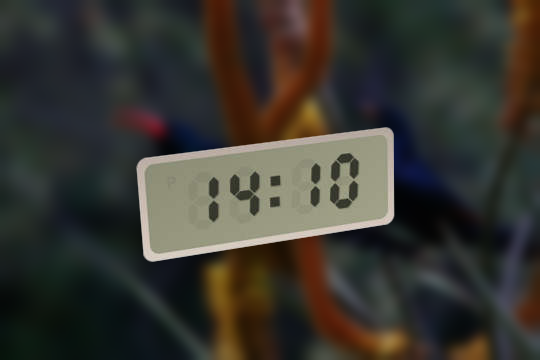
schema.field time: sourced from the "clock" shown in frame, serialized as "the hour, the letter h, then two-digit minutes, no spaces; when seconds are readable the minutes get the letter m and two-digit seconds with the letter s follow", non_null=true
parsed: 14h10
